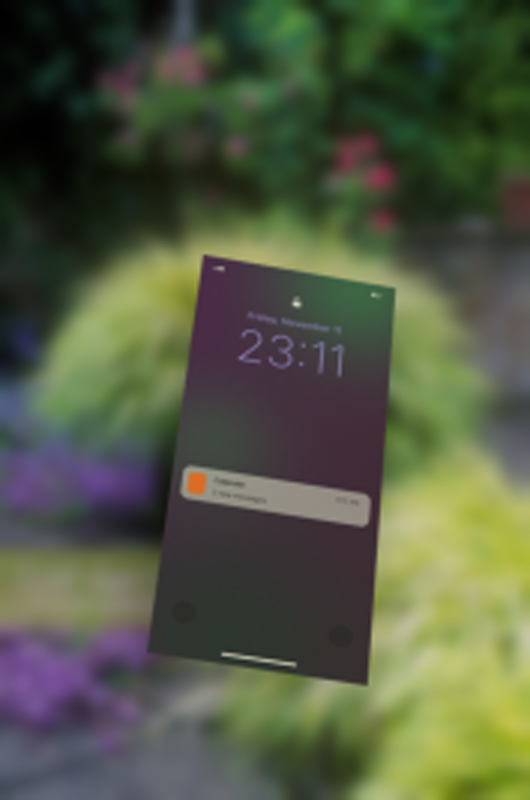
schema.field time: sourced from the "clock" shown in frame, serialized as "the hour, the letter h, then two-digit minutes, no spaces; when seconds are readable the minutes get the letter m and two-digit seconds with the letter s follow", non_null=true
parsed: 23h11
